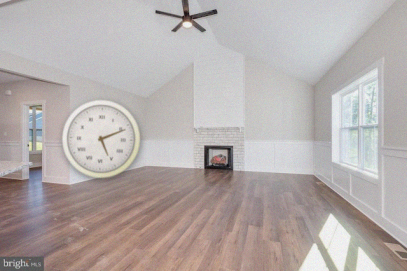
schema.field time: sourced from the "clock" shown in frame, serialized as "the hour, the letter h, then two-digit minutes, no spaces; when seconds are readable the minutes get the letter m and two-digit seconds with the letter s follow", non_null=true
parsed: 5h11
